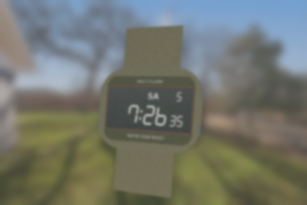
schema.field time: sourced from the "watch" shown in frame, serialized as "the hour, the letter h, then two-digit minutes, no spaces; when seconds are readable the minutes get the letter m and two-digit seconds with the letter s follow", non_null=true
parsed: 7h26
